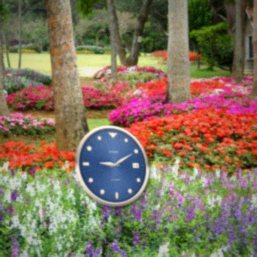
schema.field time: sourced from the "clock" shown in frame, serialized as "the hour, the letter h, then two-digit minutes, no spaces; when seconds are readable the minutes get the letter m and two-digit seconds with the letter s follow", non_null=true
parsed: 9h10
